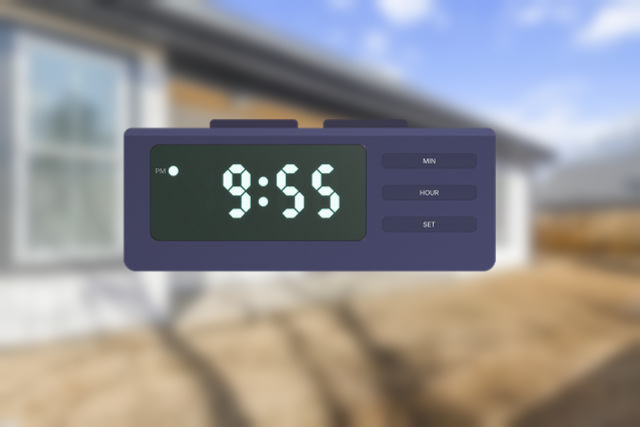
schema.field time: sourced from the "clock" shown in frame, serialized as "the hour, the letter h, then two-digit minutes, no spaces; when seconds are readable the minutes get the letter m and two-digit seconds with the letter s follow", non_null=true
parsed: 9h55
